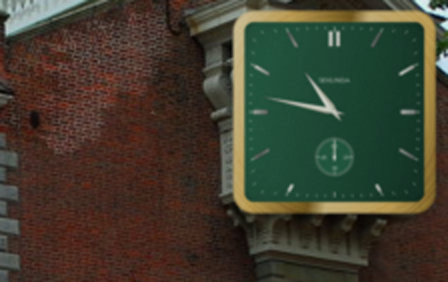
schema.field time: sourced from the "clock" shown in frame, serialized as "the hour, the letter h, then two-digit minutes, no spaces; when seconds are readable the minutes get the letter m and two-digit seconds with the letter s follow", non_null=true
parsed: 10h47
